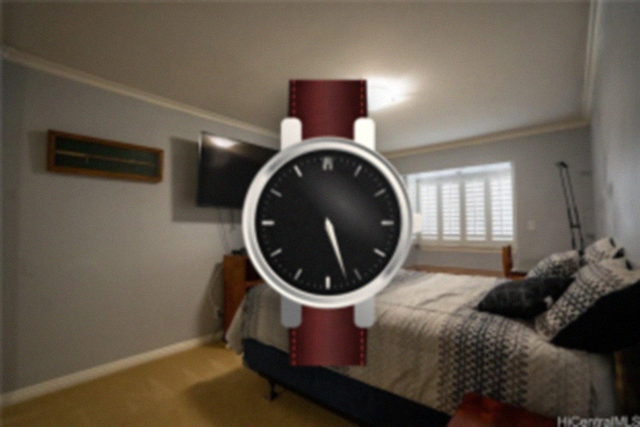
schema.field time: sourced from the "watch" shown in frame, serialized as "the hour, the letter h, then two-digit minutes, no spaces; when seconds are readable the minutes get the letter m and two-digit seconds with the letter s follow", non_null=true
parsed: 5h27
